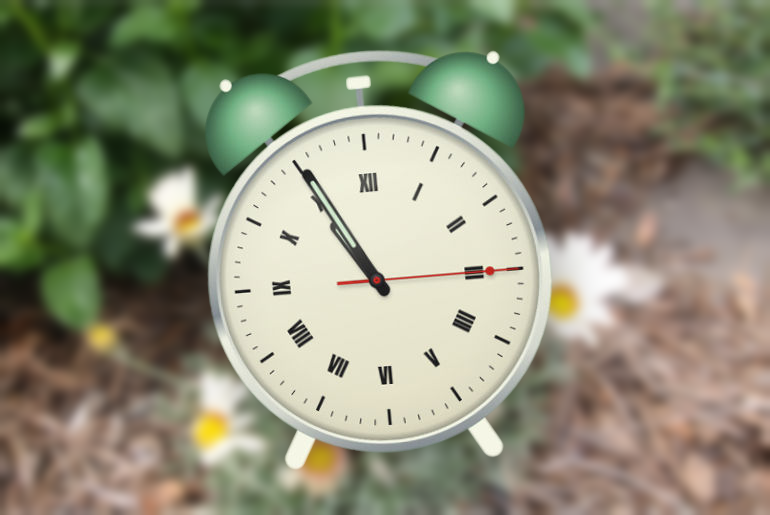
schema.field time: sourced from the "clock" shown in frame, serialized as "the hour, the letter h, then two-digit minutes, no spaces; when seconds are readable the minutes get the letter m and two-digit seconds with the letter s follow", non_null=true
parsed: 10h55m15s
